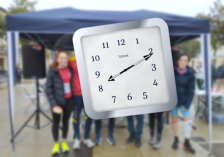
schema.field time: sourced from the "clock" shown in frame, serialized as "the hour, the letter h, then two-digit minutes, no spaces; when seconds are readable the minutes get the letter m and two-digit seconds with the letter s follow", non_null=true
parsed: 8h11
